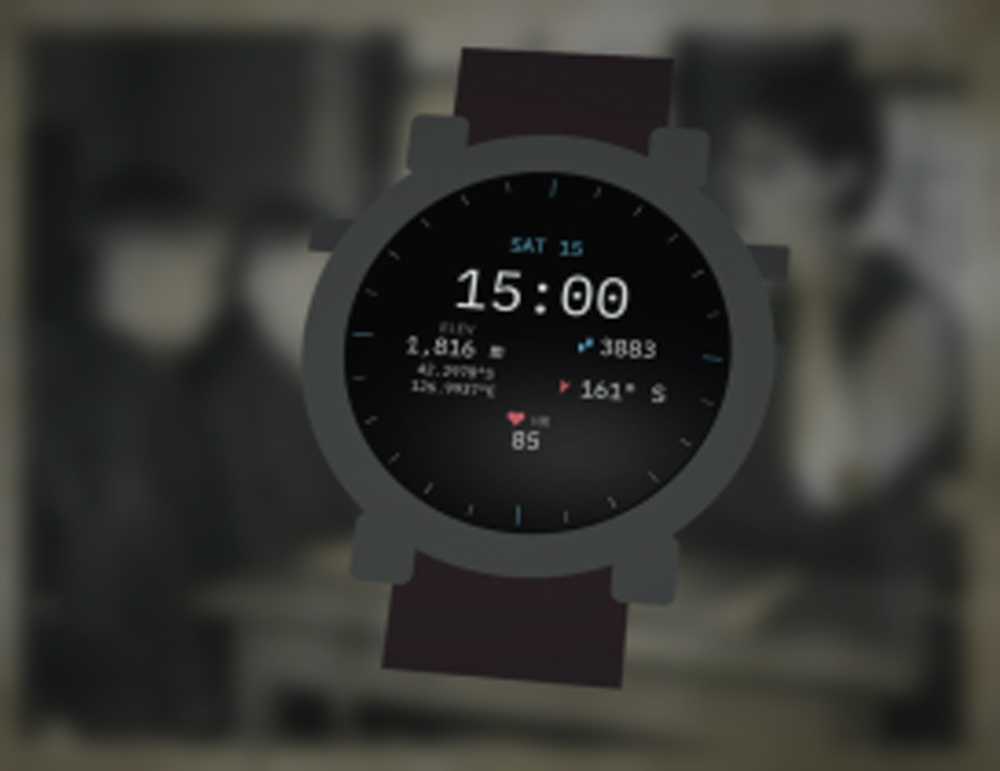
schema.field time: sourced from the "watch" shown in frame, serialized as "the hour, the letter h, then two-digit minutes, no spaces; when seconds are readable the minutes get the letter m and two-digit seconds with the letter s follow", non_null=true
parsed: 15h00
